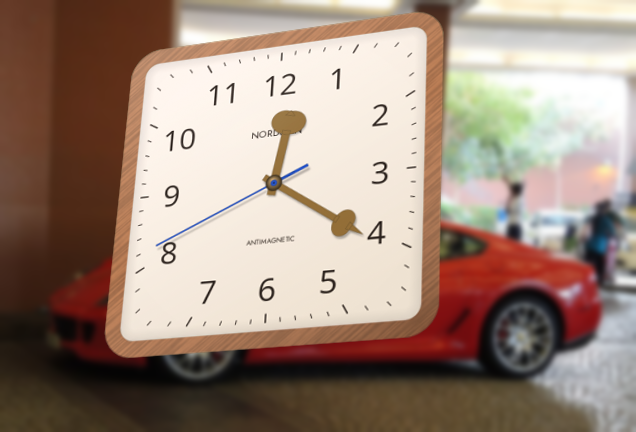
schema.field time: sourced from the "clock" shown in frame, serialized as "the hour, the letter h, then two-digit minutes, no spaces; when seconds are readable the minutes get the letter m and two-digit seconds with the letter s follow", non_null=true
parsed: 12h20m41s
